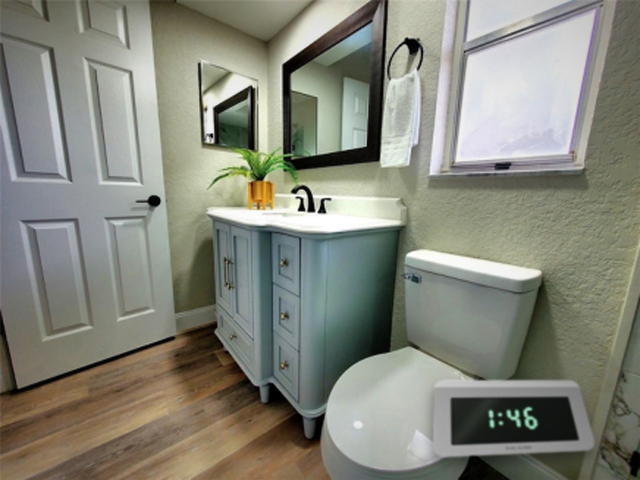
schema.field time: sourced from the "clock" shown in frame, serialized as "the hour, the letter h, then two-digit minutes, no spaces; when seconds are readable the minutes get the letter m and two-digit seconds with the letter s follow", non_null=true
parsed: 1h46
